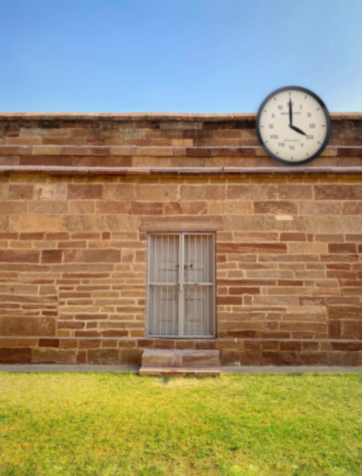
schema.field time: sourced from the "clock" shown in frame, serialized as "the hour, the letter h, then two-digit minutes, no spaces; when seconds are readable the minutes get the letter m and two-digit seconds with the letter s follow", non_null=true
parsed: 4h00
